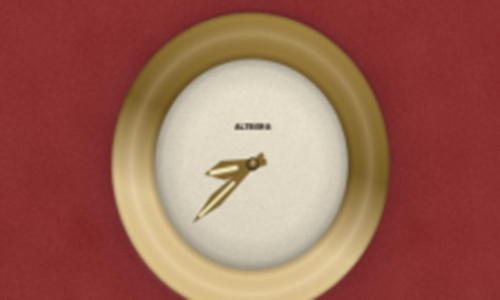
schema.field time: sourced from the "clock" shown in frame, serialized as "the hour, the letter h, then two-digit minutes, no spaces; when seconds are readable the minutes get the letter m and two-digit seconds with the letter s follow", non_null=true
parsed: 8h38
